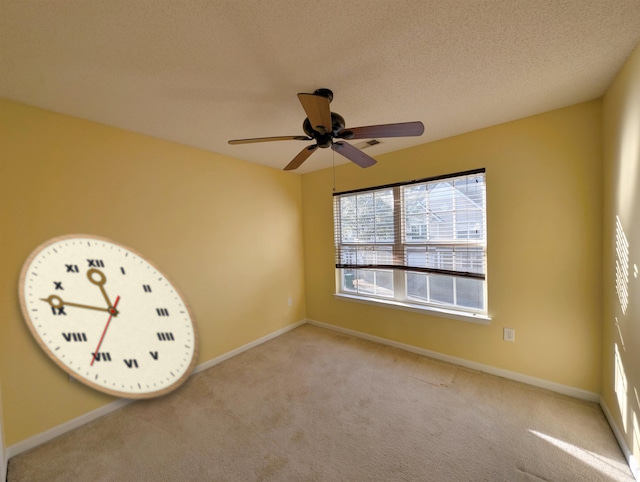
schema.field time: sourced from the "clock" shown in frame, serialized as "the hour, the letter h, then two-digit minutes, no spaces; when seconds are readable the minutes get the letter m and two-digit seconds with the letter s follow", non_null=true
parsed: 11h46m36s
